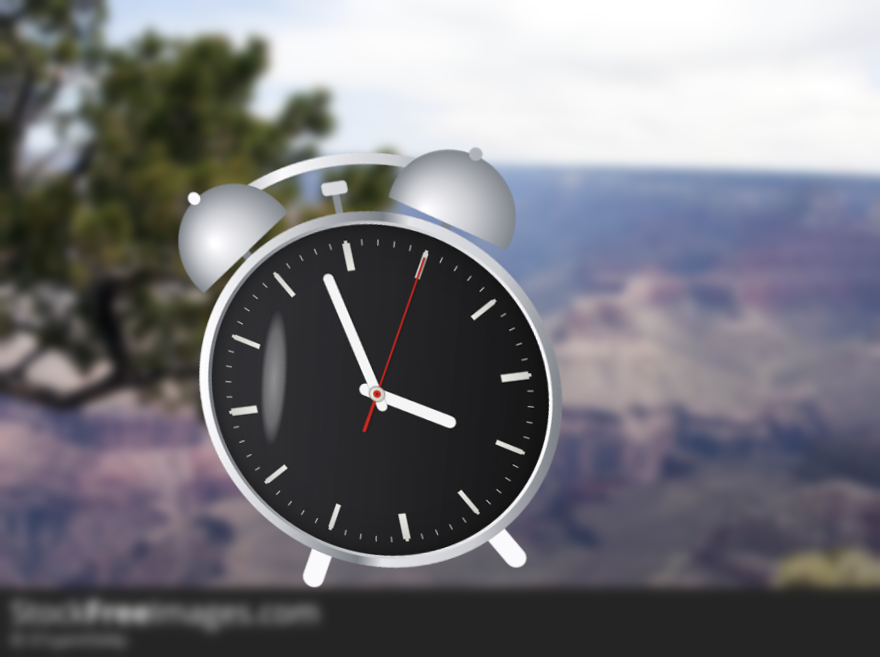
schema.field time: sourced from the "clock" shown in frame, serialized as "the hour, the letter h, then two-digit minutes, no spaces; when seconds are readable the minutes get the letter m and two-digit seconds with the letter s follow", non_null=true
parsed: 3h58m05s
